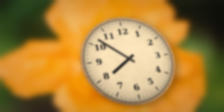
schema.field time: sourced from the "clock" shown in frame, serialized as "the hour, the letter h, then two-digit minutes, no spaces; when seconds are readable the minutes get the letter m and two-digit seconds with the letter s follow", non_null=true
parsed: 7h52
